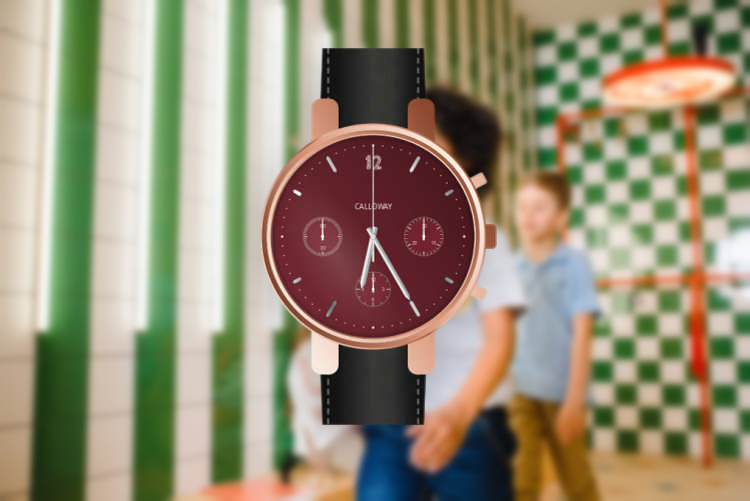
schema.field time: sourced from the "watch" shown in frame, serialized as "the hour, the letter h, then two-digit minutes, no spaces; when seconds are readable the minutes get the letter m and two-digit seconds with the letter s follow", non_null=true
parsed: 6h25
